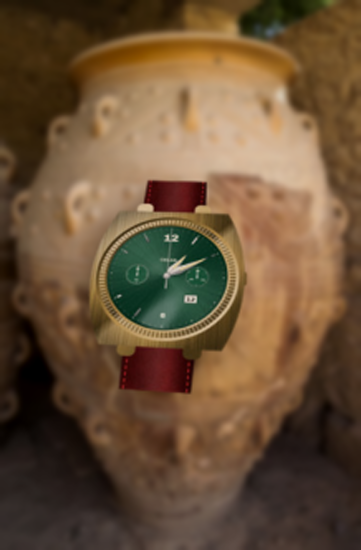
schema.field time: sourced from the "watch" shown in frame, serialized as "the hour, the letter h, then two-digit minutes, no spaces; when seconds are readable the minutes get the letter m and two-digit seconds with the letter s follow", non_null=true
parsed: 1h10
